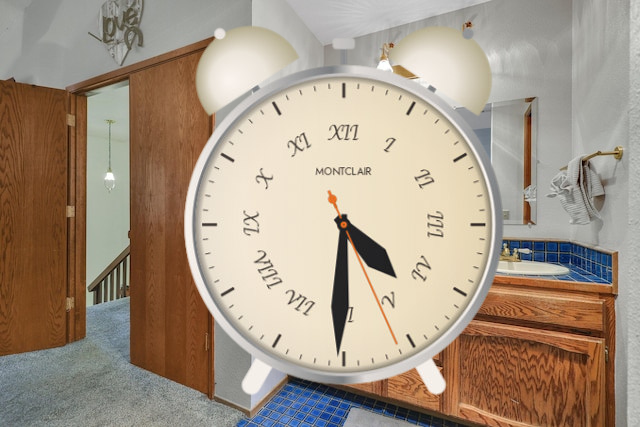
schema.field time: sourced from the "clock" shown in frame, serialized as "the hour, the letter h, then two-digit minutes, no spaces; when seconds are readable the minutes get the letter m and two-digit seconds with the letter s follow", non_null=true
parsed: 4h30m26s
